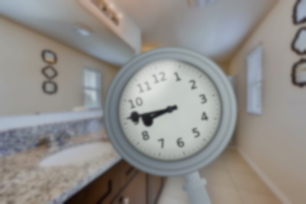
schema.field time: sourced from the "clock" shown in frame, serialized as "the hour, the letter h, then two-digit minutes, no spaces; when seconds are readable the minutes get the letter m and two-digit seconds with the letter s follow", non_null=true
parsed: 8h46
